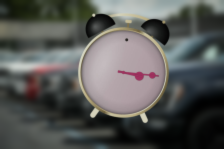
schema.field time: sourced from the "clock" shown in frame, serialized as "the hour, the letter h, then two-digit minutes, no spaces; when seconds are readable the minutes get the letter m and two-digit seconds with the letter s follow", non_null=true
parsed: 3h15
